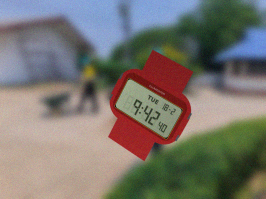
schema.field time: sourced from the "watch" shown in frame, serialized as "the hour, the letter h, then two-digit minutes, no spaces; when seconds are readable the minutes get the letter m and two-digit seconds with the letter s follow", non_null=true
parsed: 9h42m40s
